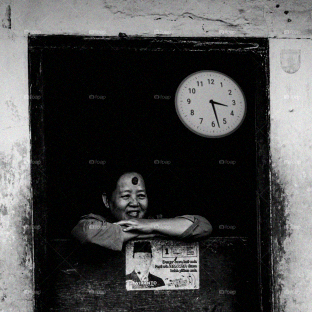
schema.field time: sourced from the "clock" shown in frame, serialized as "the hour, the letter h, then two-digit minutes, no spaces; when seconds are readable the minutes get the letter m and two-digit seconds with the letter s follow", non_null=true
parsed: 3h28
